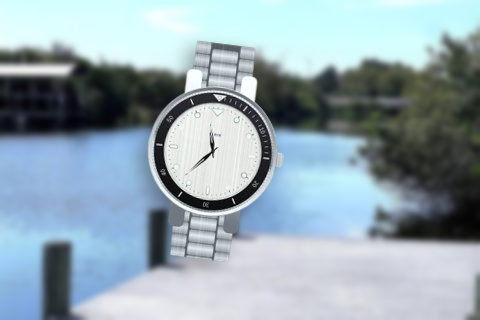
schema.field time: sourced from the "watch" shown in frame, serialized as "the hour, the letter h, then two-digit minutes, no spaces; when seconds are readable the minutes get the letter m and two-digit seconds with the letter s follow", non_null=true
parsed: 11h37
